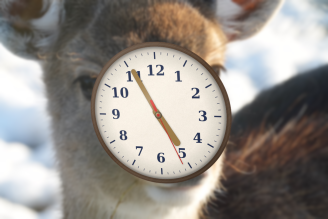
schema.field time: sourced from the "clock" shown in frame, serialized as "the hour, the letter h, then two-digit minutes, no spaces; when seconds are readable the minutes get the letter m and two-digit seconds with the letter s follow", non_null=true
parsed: 4h55m26s
